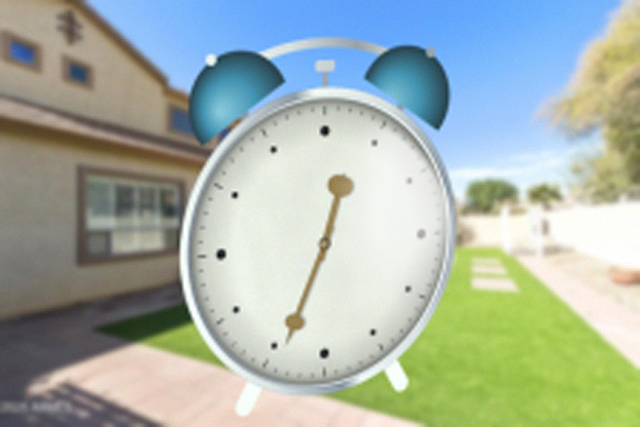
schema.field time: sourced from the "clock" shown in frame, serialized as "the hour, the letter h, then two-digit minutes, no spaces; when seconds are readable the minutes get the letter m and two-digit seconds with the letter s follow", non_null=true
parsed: 12h34
